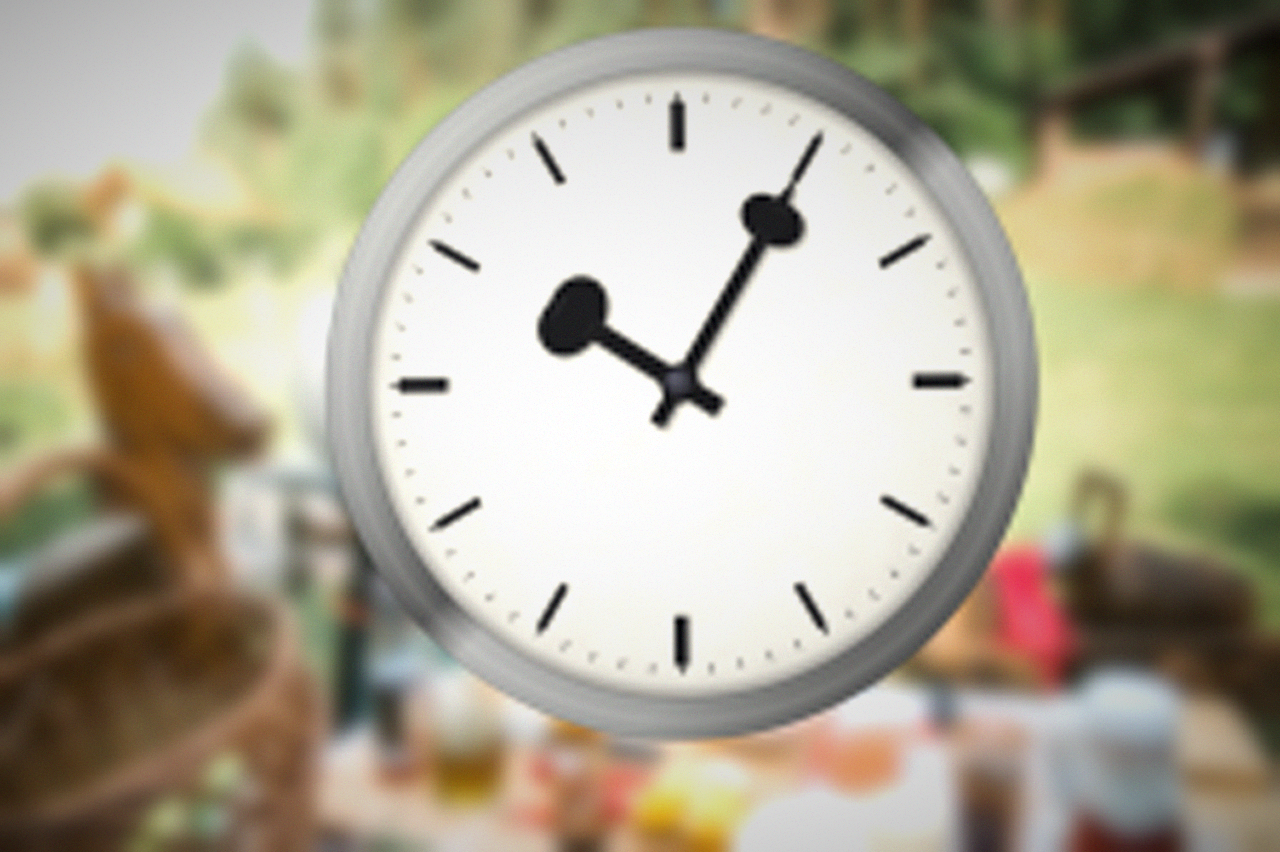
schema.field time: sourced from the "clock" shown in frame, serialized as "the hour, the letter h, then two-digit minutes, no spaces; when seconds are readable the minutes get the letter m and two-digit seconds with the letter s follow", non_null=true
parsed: 10h05
